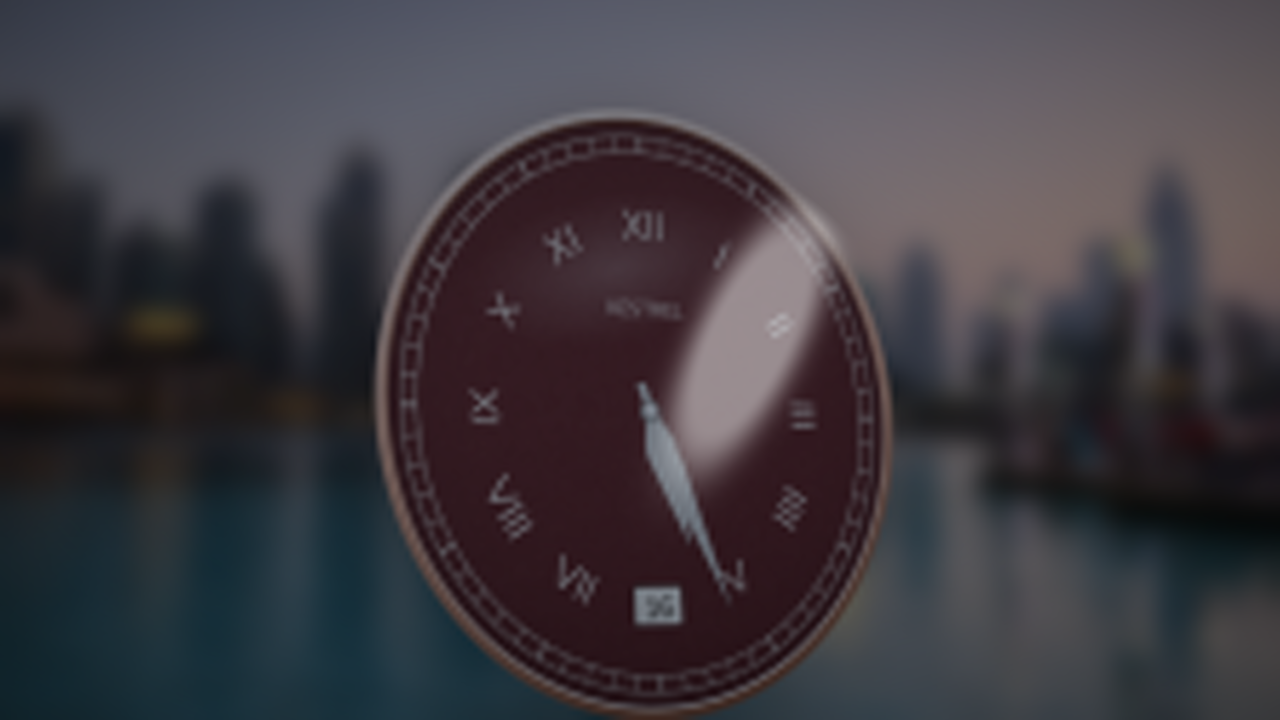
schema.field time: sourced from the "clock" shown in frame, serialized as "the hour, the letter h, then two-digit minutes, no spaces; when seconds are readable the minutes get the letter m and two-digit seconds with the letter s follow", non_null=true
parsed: 5h26
